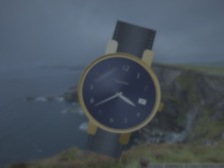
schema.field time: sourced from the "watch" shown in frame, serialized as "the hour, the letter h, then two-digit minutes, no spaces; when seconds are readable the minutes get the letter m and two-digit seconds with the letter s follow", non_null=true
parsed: 3h38
